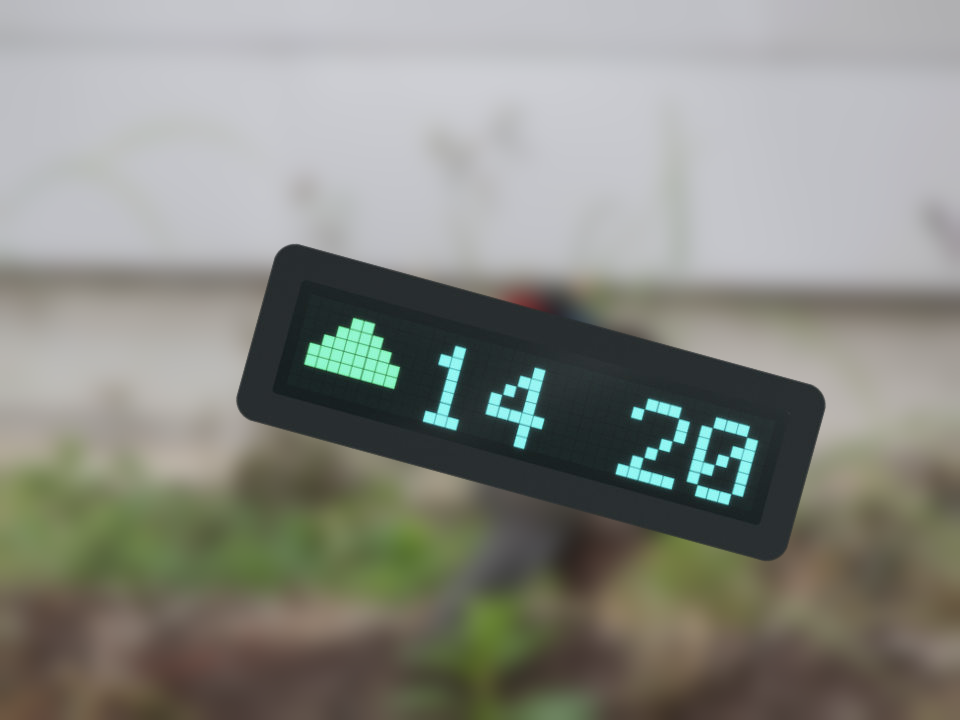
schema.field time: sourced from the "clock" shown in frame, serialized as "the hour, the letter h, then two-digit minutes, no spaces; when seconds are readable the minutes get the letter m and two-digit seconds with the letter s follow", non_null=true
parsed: 14h20
